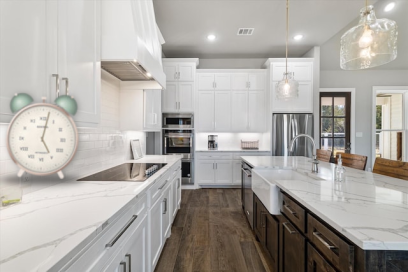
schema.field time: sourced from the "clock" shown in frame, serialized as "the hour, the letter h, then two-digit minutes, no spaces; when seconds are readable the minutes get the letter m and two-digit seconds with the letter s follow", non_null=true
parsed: 5h02
